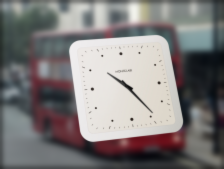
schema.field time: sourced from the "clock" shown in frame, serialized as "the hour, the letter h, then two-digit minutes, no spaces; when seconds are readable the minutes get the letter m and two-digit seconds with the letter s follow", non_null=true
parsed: 10h24
